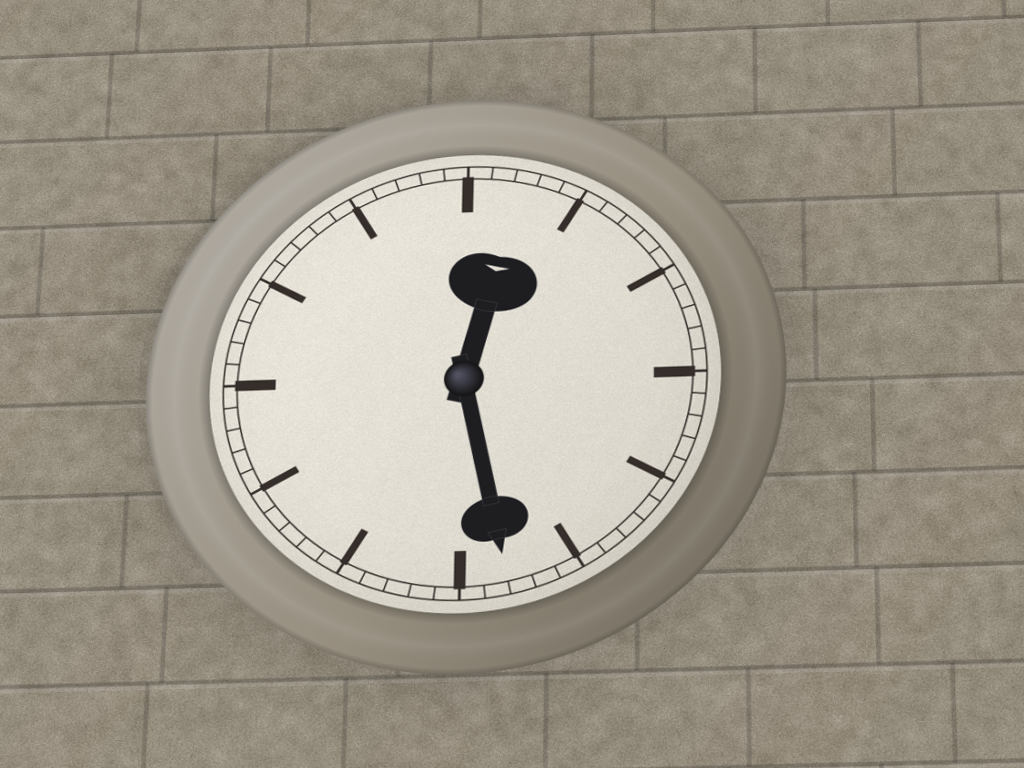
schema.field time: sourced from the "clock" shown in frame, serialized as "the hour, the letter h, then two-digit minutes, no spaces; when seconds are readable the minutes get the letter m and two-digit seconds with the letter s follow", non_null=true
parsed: 12h28
